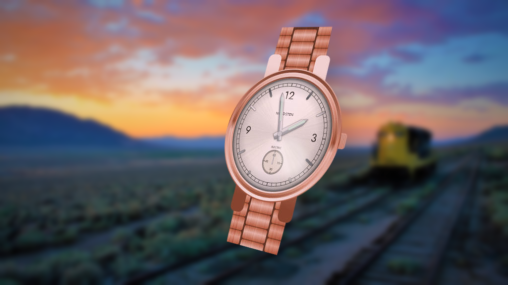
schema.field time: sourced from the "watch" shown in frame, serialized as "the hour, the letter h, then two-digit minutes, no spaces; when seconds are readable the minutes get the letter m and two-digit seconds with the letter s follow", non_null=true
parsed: 1h58
